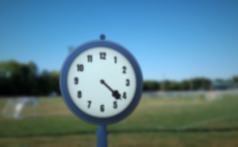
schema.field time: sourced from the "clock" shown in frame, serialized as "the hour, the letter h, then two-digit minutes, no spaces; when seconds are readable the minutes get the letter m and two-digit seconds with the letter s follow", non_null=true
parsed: 4h22
